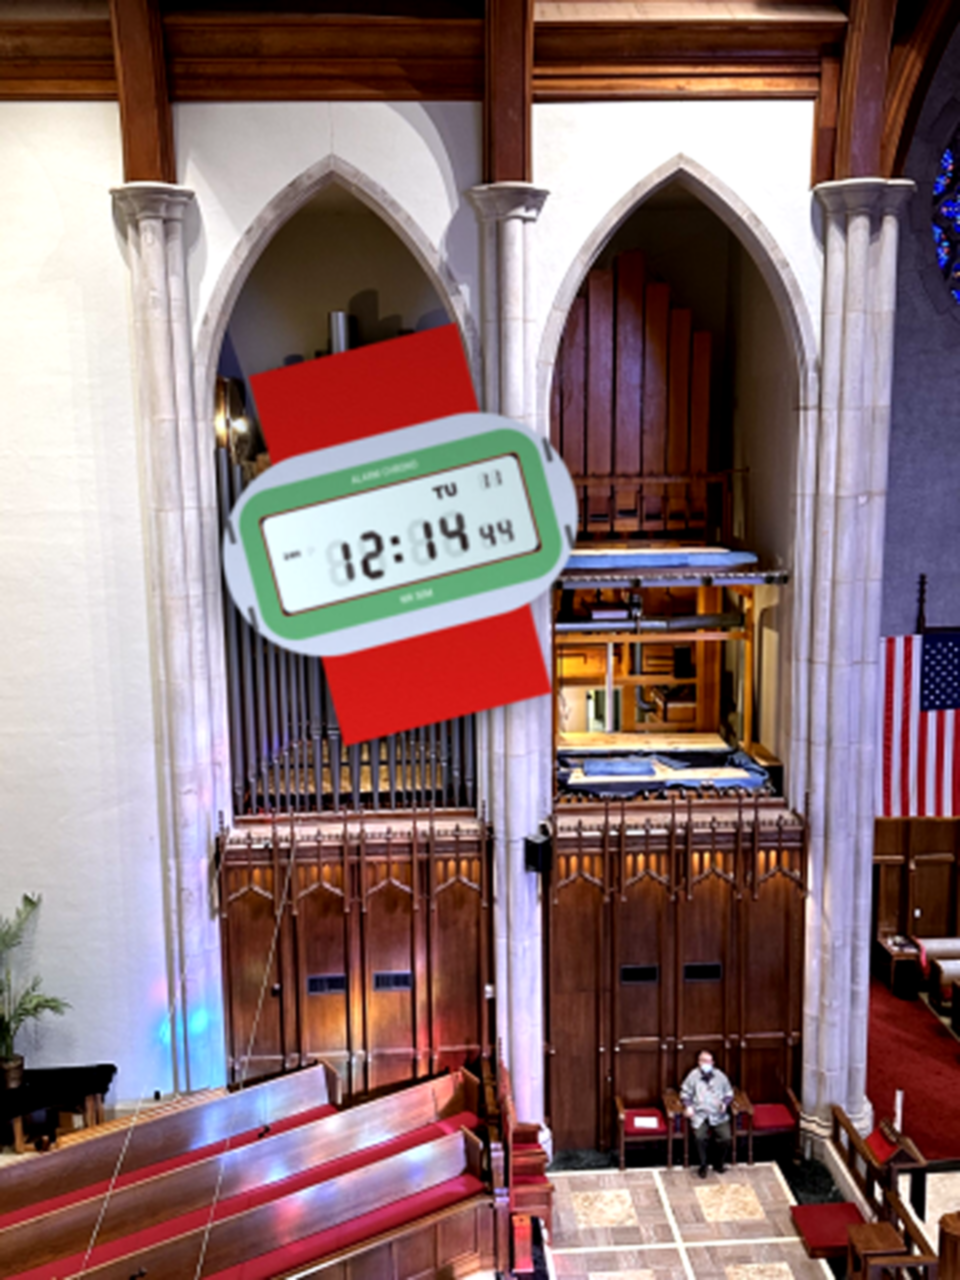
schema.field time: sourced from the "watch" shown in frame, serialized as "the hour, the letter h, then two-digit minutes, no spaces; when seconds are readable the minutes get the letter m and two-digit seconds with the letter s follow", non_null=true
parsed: 12h14m44s
